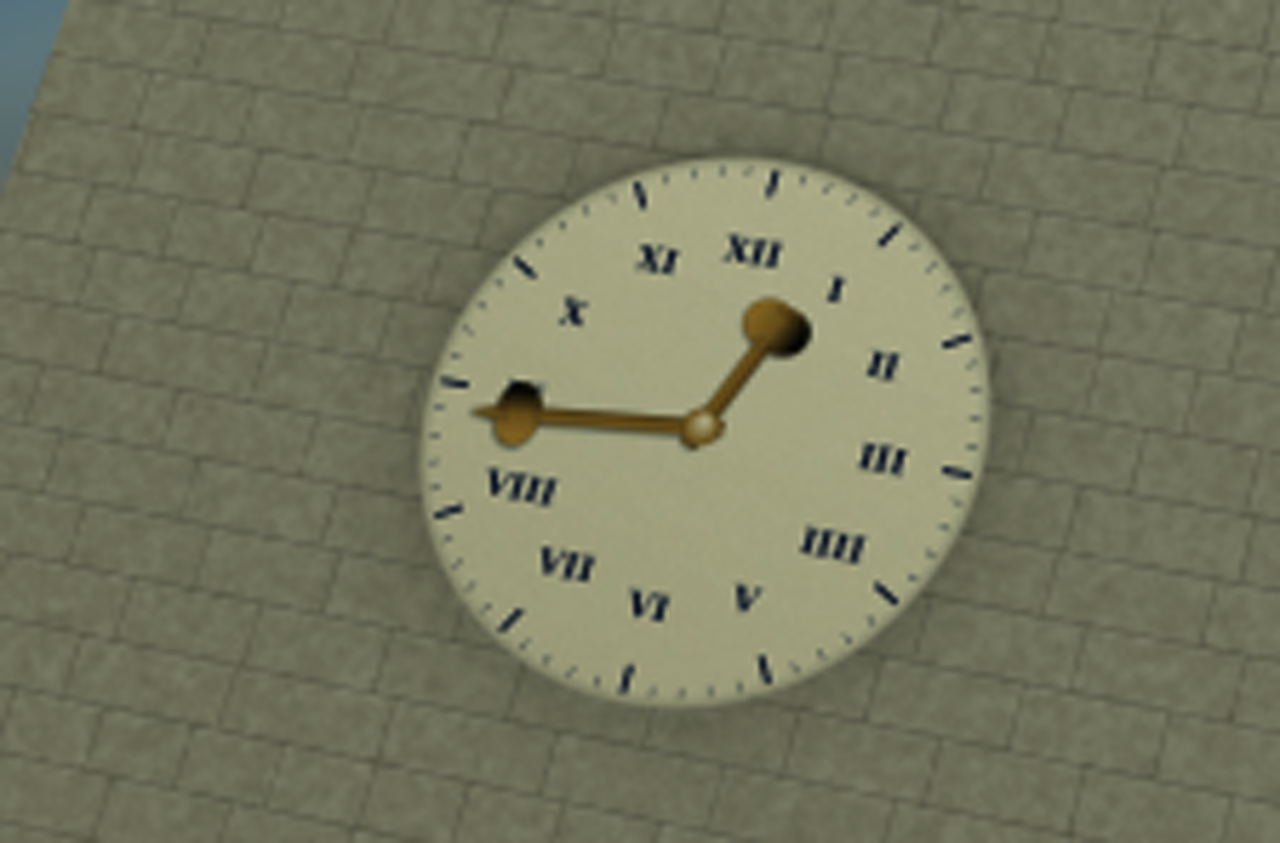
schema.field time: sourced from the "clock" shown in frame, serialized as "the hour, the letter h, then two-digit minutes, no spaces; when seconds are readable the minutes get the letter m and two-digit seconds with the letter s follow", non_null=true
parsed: 12h44
